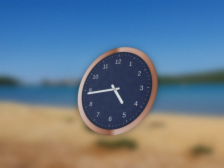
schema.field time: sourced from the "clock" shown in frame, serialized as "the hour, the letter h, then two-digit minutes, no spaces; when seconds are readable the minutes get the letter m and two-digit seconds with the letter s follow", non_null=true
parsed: 4h44
